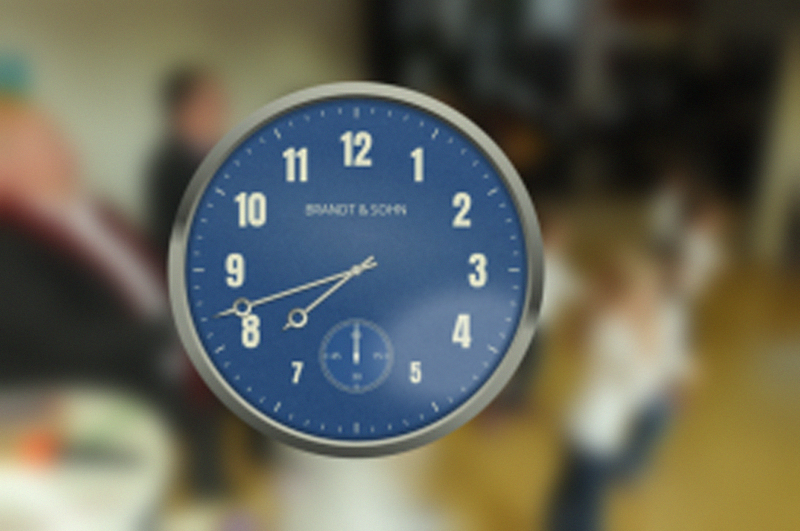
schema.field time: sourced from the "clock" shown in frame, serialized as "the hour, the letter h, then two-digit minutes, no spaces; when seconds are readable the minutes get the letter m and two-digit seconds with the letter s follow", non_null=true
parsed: 7h42
